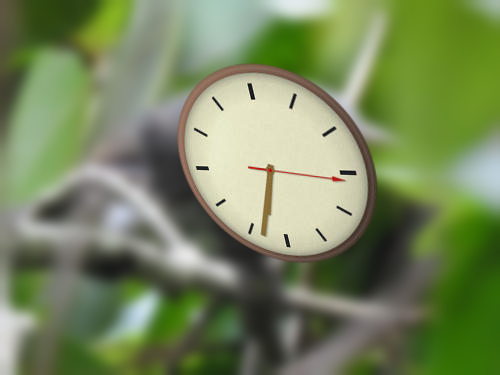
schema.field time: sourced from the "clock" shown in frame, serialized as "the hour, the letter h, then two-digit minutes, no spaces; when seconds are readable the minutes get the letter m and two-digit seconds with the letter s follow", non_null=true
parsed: 6h33m16s
